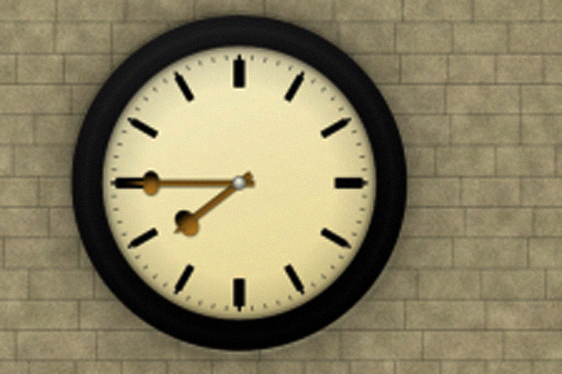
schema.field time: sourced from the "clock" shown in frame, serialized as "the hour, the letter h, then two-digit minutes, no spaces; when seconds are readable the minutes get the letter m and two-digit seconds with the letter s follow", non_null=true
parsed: 7h45
